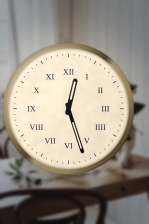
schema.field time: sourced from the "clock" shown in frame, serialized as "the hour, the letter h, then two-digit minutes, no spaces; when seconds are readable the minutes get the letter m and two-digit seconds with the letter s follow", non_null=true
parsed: 12h27
